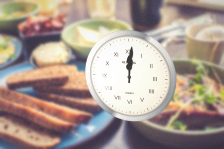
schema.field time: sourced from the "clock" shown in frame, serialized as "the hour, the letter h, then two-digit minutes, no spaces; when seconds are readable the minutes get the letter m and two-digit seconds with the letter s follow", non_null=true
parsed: 12h01
